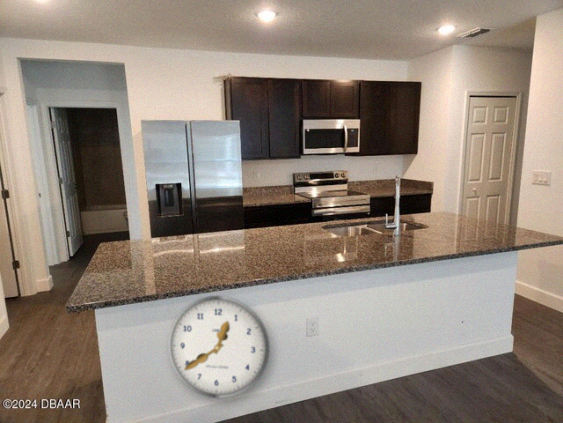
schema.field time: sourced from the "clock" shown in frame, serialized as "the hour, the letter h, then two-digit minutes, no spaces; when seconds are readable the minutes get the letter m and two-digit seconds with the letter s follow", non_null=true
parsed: 12h39
